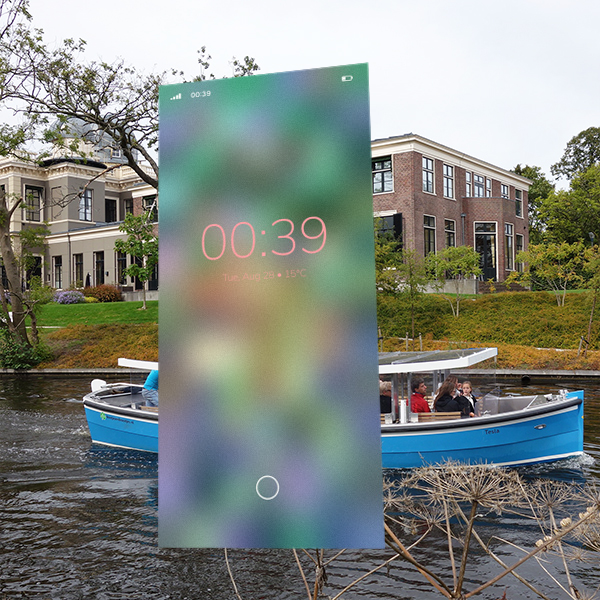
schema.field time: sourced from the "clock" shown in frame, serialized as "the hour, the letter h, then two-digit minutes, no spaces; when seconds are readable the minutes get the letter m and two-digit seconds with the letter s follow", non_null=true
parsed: 0h39
